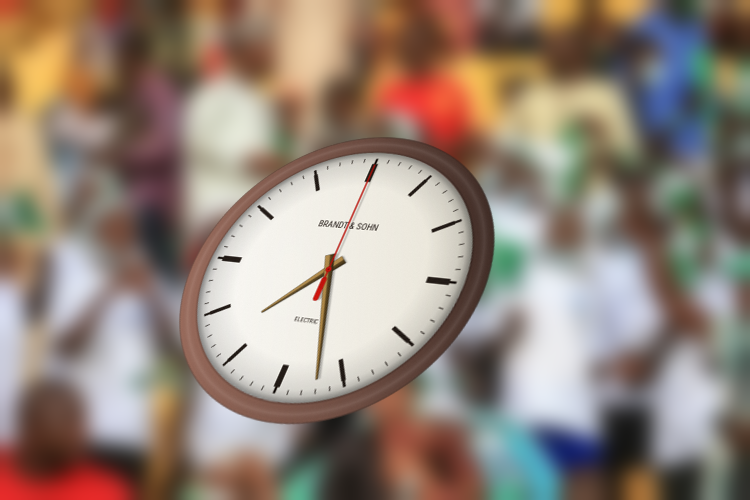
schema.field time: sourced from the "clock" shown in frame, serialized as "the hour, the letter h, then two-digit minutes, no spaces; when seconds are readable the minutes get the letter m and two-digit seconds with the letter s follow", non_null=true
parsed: 7h27m00s
